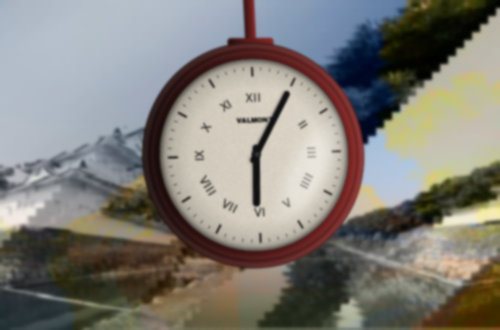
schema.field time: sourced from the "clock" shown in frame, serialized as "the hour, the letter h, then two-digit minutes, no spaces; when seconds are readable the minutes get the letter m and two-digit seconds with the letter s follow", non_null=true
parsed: 6h05
